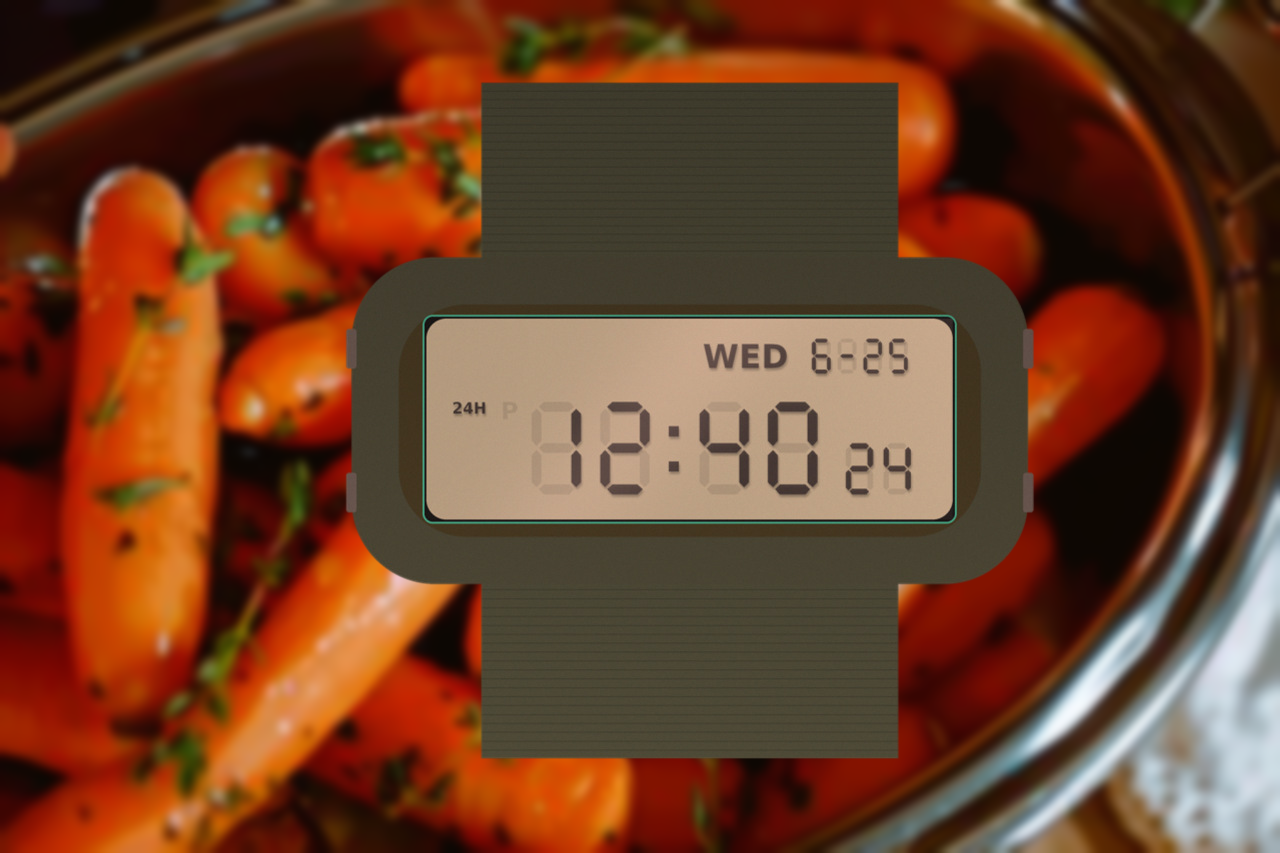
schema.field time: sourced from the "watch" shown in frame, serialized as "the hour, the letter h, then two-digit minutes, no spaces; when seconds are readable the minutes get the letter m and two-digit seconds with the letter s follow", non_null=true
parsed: 12h40m24s
